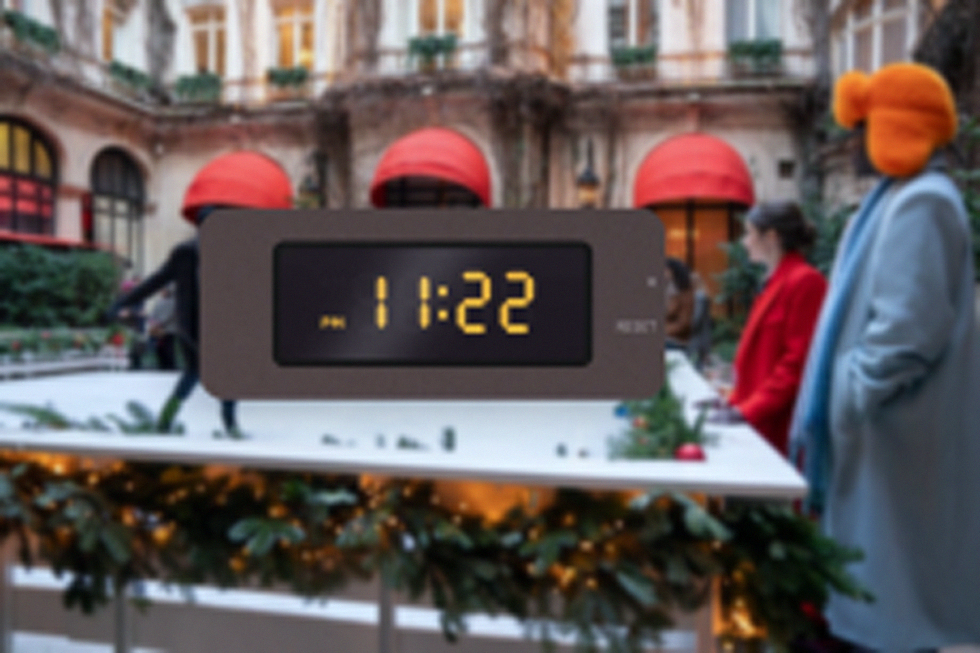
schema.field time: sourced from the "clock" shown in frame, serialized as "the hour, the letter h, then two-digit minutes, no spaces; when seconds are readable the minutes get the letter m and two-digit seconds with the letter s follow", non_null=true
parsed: 11h22
